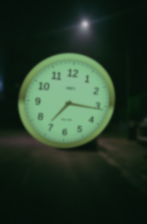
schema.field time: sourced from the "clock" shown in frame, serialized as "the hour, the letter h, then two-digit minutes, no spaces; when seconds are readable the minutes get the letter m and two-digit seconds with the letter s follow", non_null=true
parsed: 7h16
